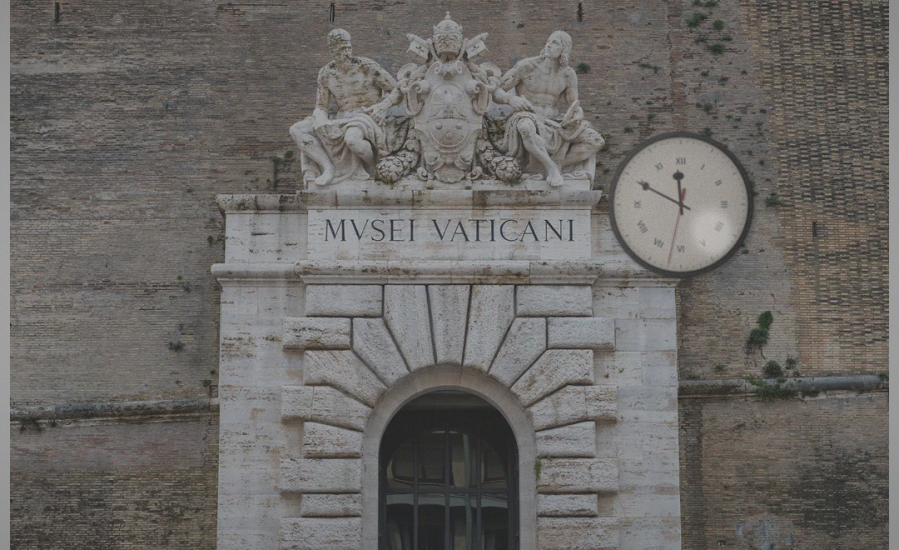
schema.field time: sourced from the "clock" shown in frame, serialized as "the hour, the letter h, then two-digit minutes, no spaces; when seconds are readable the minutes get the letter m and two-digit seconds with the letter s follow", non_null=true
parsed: 11h49m32s
